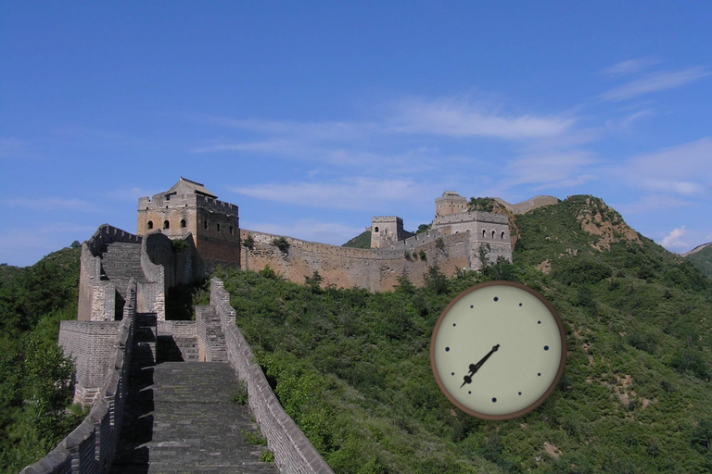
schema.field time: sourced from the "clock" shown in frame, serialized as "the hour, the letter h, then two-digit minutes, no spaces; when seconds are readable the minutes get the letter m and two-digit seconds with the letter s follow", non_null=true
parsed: 7h37
